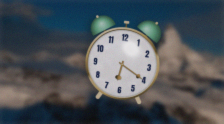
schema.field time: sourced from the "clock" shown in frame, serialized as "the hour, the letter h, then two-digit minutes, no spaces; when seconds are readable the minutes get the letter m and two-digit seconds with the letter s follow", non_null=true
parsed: 6h20
